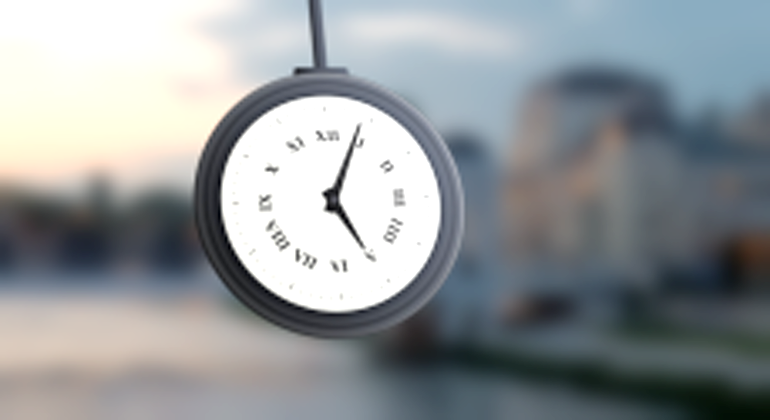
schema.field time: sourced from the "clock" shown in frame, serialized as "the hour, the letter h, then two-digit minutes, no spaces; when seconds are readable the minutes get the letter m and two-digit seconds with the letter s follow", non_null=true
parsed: 5h04
